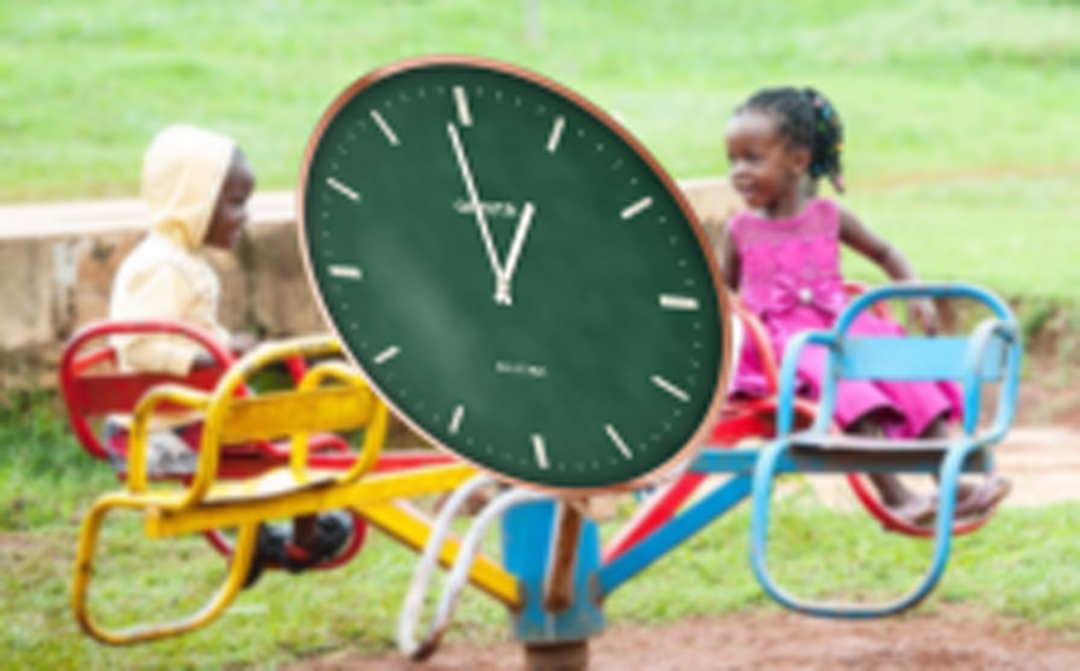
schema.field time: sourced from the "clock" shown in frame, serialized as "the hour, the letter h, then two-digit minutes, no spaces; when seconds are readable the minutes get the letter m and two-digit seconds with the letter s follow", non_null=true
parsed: 12h59
